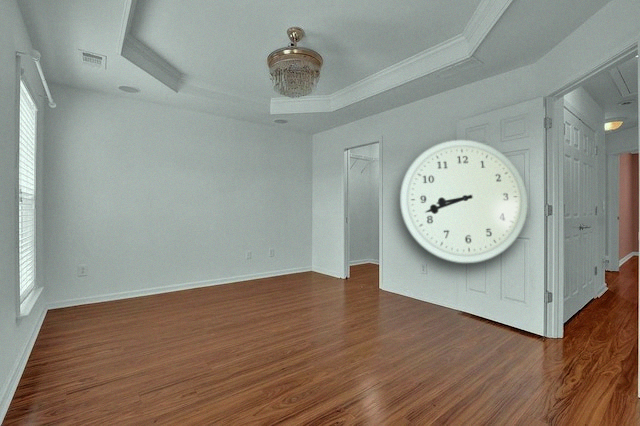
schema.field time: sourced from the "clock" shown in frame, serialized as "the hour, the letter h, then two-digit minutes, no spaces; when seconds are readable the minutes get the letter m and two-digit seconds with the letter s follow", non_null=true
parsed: 8h42
